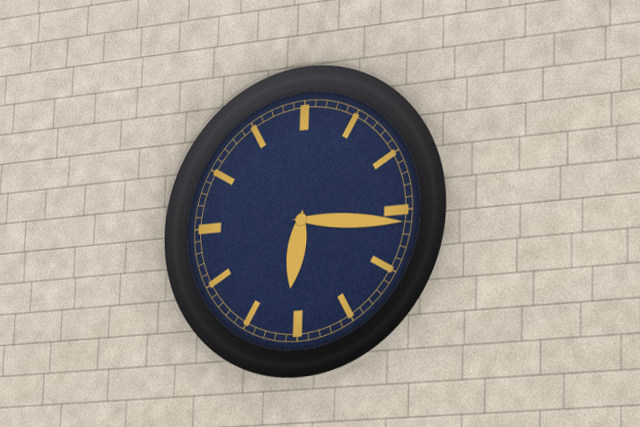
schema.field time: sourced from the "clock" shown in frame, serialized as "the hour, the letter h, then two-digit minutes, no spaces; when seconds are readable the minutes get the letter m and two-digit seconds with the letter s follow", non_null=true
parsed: 6h16
